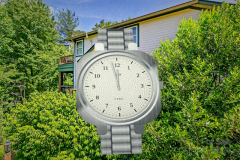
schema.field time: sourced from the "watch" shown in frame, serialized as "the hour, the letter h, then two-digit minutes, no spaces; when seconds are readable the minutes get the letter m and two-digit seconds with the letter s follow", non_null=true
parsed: 11h58
